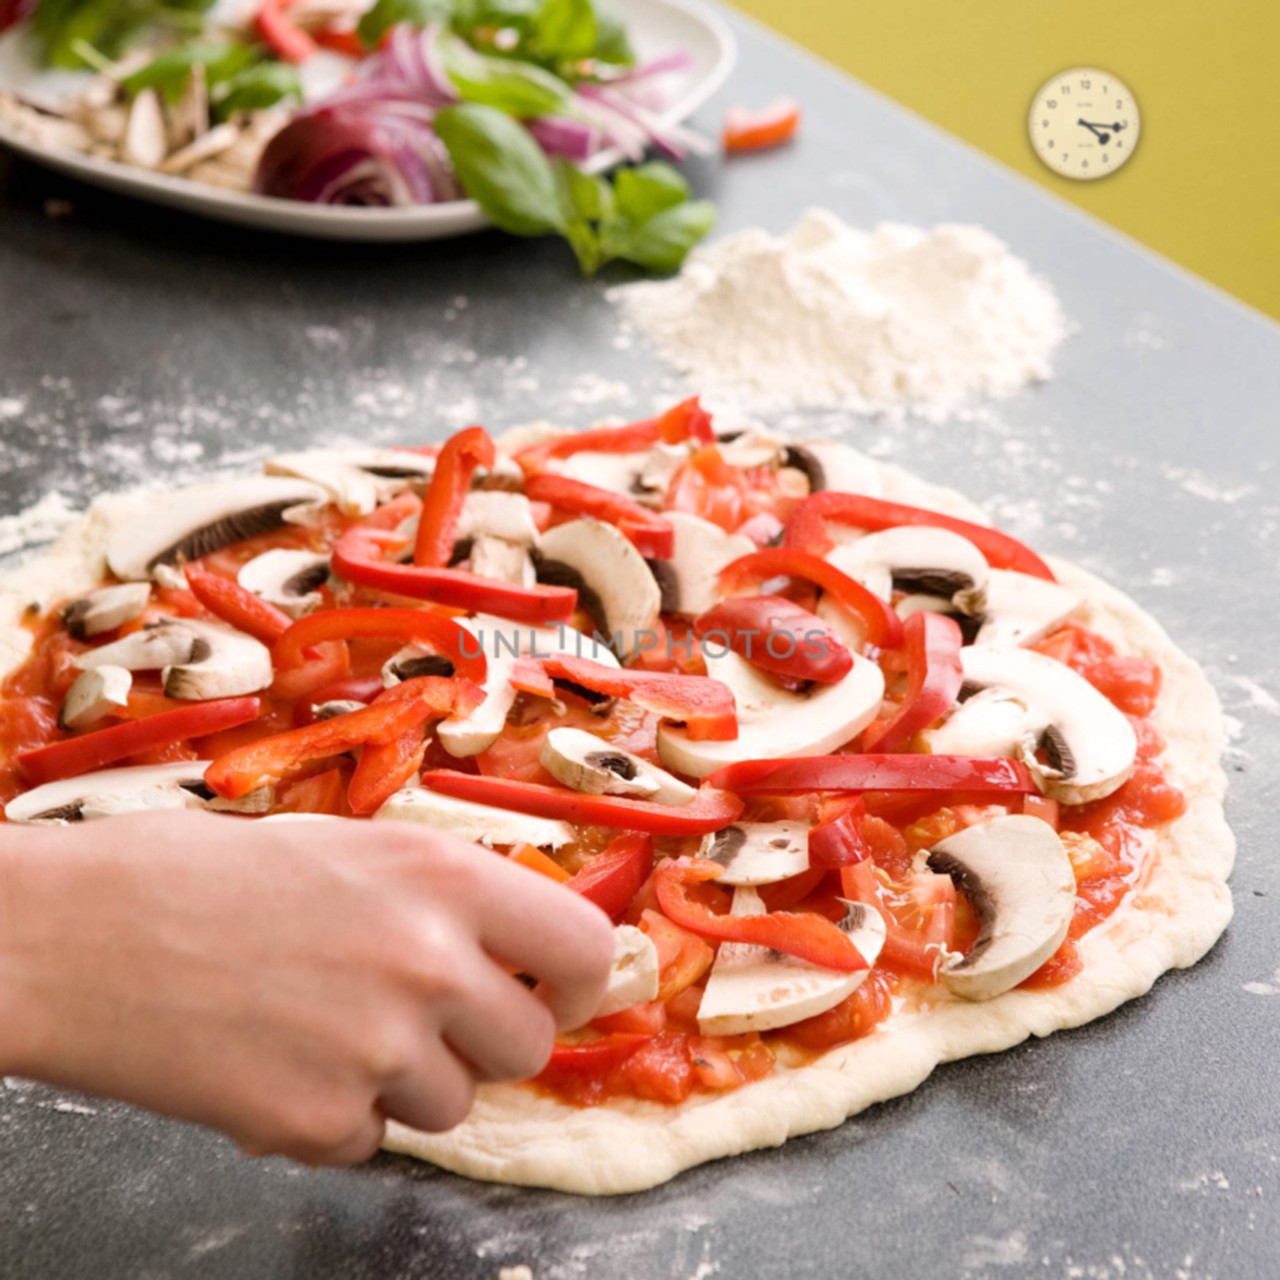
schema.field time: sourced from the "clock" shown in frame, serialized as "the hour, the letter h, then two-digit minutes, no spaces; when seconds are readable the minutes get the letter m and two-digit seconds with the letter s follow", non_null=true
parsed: 4h16
